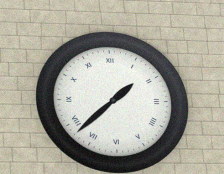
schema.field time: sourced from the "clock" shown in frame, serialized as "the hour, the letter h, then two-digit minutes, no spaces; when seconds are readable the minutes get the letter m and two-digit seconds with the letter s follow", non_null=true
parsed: 1h38
